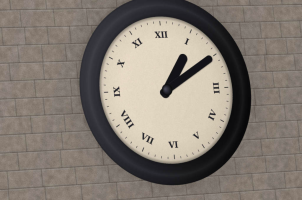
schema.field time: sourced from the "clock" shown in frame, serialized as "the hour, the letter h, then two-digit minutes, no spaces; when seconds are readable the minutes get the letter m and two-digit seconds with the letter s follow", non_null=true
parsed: 1h10
